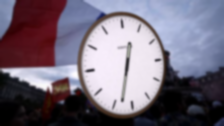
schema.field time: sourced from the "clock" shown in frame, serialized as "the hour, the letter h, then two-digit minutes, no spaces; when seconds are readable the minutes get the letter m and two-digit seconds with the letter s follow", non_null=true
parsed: 12h33
